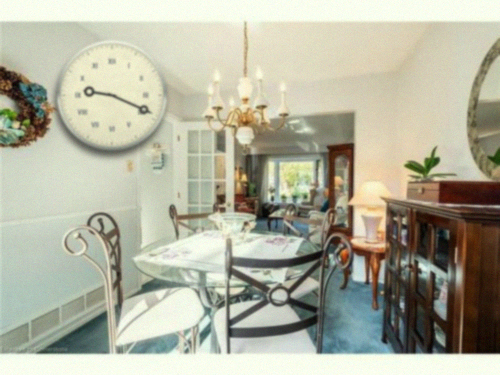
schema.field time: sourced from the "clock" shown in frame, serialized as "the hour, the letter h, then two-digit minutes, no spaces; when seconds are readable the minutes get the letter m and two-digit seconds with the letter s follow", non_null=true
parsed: 9h19
